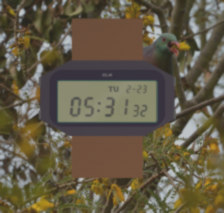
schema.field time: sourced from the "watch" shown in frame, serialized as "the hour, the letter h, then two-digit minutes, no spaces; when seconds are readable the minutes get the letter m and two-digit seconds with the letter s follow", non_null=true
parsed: 5h31m32s
